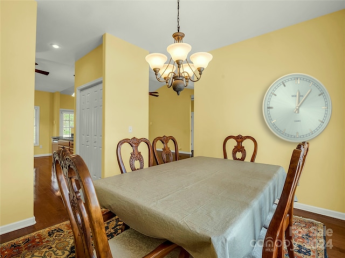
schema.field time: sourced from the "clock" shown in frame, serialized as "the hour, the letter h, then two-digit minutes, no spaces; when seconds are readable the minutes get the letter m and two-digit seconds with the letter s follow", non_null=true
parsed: 12h06
